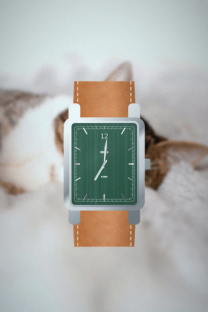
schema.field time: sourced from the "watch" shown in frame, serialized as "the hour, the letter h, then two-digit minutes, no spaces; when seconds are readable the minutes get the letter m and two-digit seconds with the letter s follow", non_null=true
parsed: 7h01
